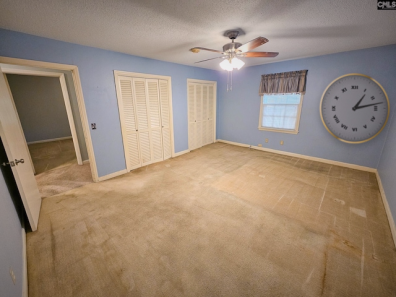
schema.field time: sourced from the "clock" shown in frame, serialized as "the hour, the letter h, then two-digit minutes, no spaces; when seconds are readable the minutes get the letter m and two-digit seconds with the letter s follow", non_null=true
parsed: 1h13
